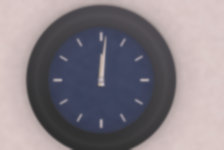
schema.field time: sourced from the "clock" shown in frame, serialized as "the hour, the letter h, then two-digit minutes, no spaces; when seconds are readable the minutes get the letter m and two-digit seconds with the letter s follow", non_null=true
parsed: 12h01
